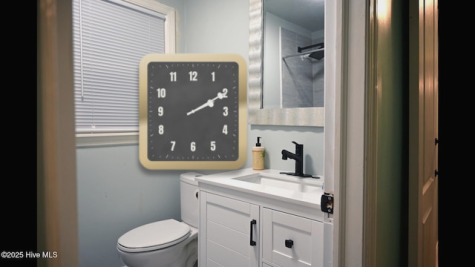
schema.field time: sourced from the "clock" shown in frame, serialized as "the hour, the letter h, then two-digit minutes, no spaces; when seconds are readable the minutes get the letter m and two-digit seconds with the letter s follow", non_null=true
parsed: 2h10
